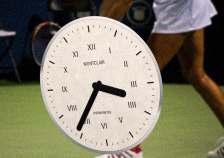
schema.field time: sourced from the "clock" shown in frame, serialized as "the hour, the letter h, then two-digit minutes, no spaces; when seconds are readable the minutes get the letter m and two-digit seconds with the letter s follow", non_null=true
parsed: 3h36
